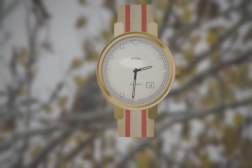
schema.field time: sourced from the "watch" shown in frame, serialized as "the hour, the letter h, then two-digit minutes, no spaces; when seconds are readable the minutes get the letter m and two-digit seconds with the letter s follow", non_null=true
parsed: 2h31
